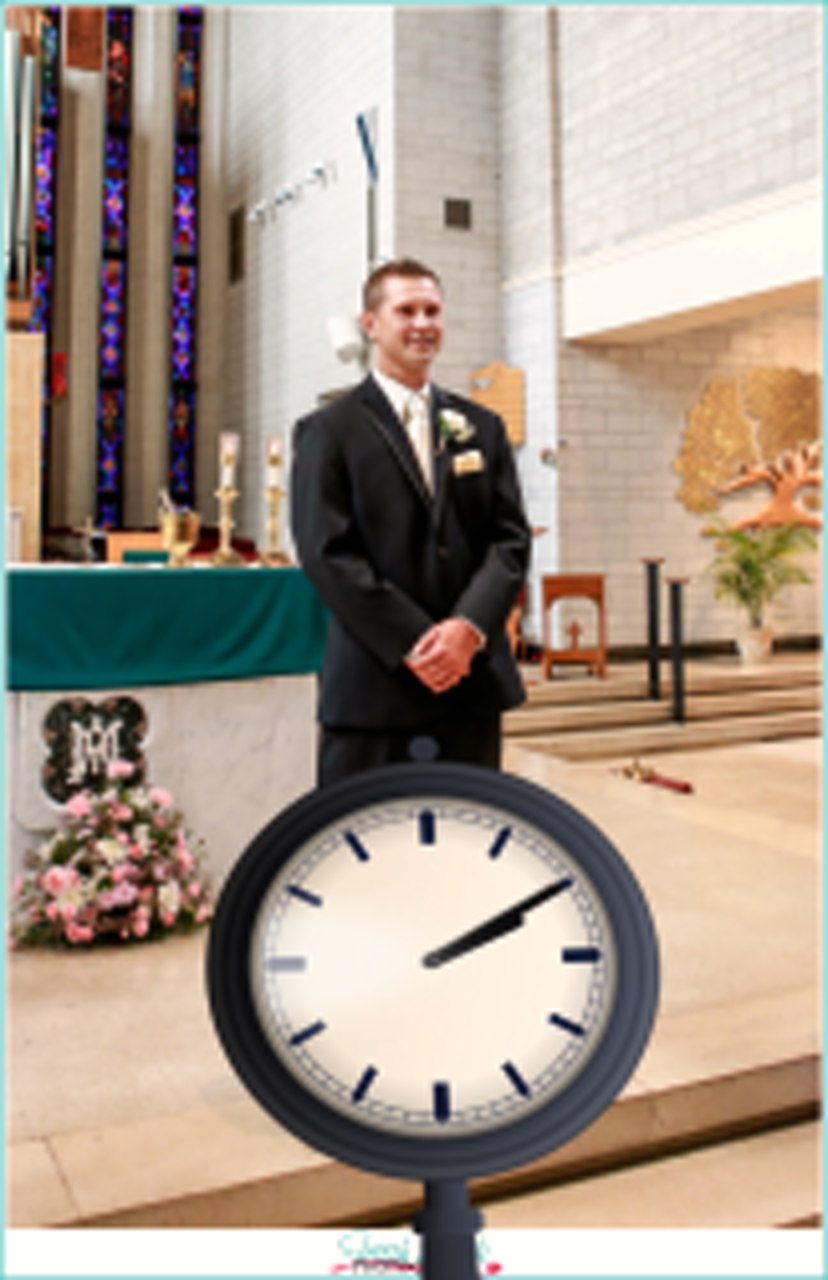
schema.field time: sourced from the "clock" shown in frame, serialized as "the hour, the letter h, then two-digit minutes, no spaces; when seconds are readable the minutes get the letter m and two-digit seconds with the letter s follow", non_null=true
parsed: 2h10
